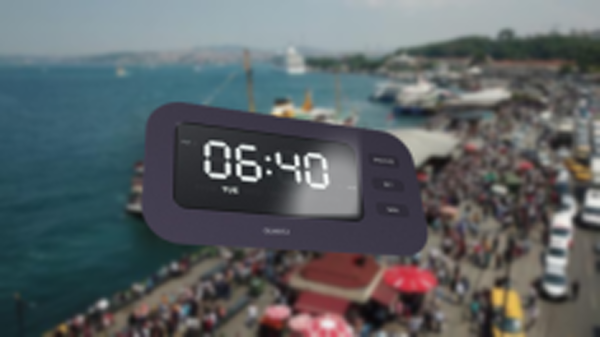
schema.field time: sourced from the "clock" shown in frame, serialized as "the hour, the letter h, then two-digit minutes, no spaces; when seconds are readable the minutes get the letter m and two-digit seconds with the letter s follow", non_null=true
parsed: 6h40
